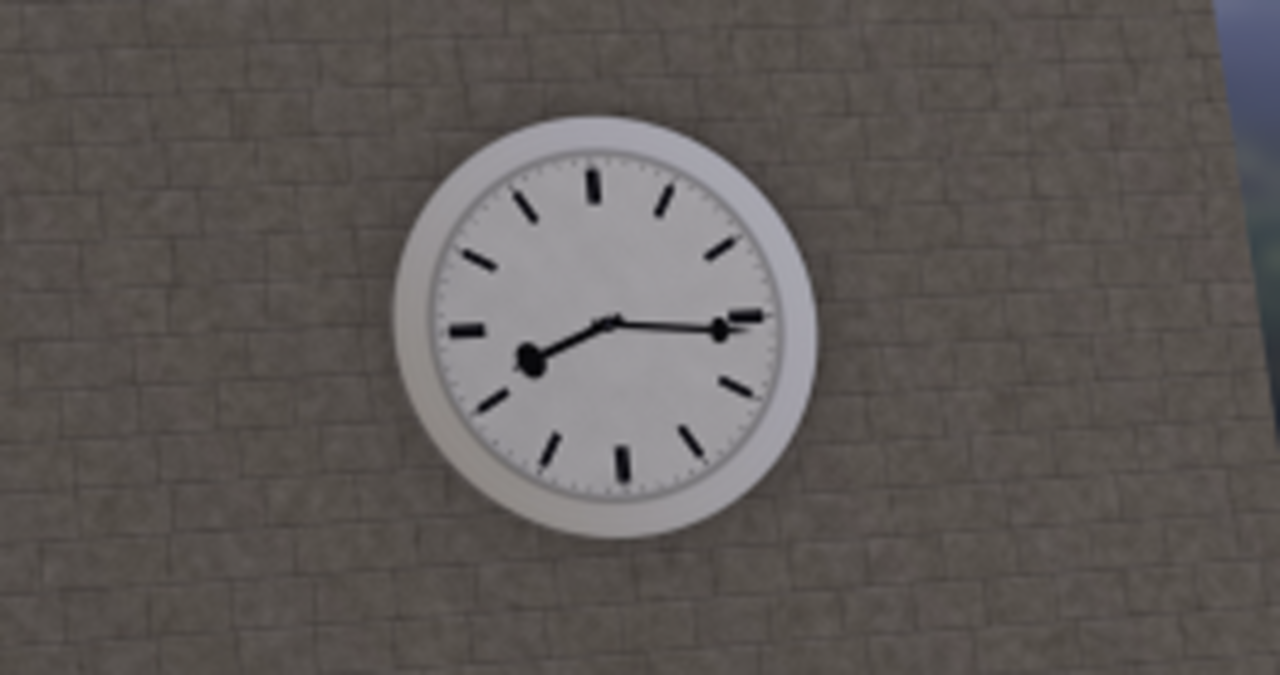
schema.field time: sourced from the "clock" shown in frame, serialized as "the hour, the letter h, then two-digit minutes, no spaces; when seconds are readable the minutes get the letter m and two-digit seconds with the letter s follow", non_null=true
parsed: 8h16
